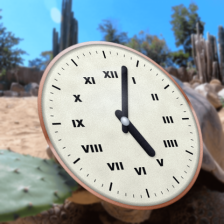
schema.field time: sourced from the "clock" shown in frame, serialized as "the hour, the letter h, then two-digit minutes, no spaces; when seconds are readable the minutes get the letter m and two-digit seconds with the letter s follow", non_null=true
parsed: 5h03
